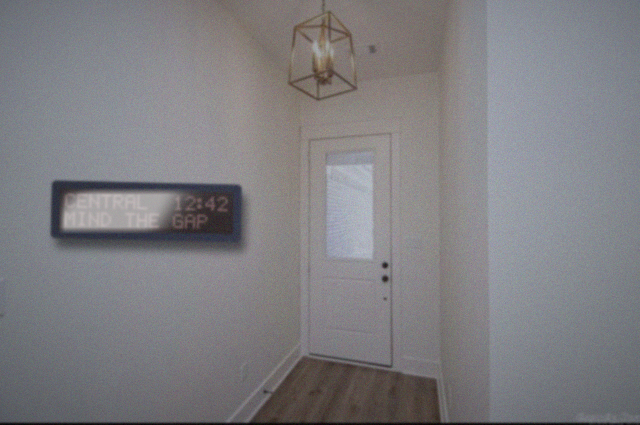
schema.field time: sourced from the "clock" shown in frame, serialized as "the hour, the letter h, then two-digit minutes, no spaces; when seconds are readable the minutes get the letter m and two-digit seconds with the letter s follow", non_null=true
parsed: 12h42
